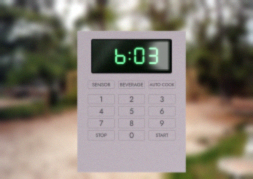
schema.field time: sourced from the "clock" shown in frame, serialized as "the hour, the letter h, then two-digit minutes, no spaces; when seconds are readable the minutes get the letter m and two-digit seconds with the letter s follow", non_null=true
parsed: 6h03
